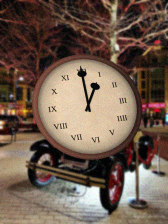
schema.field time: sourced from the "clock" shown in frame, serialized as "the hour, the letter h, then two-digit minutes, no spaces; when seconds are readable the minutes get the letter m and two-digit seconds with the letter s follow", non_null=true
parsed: 1h00
